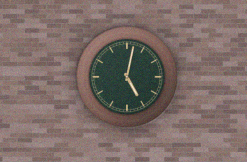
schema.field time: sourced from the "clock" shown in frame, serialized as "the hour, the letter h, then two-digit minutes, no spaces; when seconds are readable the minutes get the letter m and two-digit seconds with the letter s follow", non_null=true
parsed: 5h02
